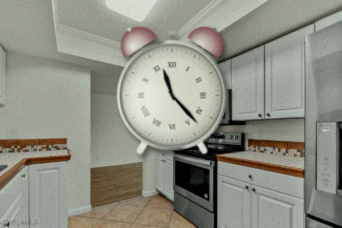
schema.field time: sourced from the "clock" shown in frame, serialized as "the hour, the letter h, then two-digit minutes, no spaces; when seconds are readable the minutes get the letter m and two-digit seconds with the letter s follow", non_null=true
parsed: 11h23
